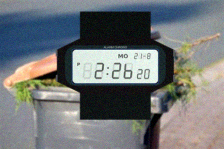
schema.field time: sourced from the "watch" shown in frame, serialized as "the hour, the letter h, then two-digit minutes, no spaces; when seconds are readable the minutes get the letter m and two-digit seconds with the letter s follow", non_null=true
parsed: 2h26m20s
